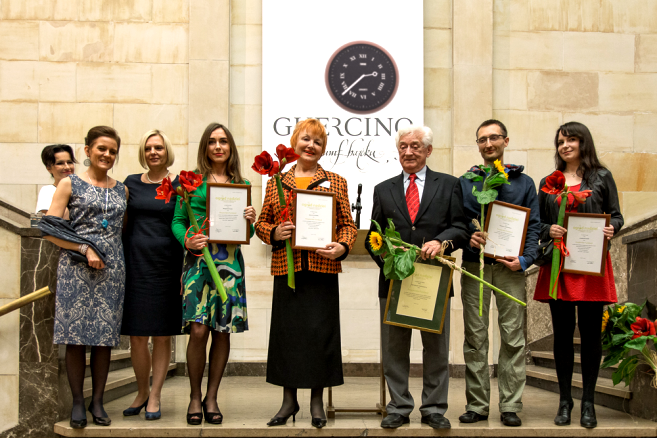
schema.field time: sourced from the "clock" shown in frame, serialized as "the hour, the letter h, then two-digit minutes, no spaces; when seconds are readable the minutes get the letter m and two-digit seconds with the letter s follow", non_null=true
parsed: 2h38
